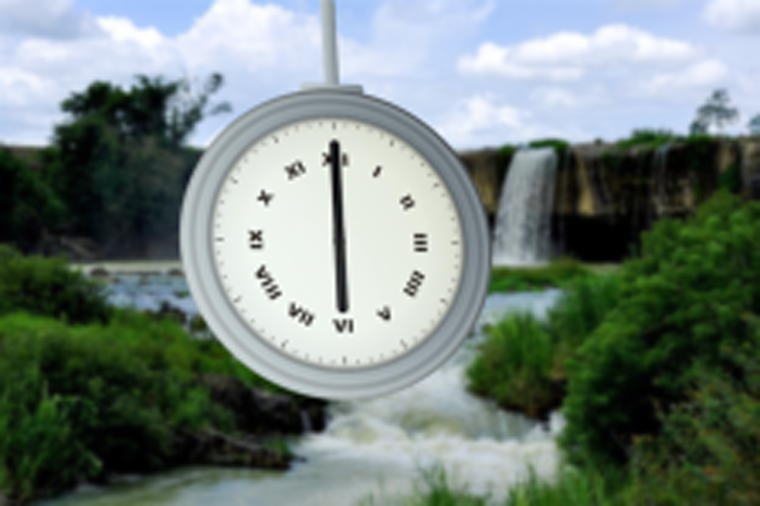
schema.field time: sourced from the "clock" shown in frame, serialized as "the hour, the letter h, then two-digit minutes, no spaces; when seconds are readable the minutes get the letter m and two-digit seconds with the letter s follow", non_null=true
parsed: 6h00
